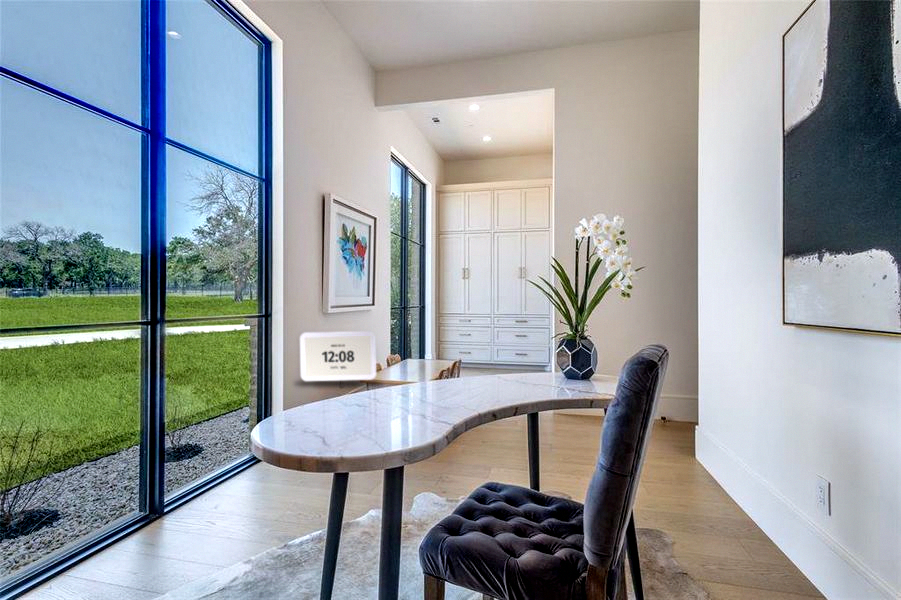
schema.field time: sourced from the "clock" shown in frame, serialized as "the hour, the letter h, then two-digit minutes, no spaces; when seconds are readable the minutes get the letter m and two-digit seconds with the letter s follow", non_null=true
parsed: 12h08
